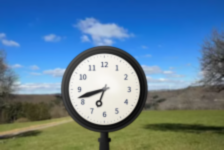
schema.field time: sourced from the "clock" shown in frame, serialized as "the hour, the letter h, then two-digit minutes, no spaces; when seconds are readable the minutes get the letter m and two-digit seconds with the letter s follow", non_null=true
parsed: 6h42
